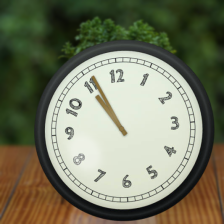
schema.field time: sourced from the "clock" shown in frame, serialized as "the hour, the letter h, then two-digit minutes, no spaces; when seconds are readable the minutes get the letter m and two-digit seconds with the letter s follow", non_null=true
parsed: 10h56
